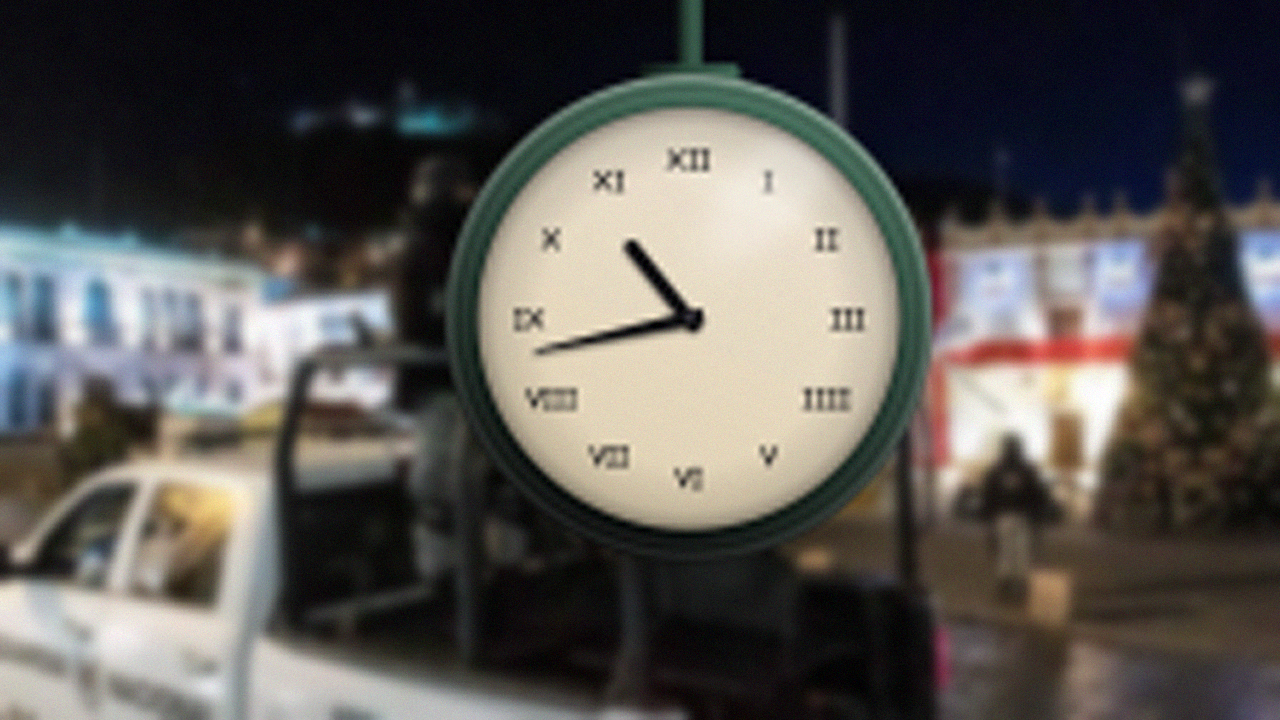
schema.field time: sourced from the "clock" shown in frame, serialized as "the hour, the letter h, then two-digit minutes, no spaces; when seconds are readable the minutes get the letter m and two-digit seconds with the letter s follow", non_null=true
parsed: 10h43
